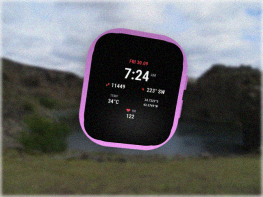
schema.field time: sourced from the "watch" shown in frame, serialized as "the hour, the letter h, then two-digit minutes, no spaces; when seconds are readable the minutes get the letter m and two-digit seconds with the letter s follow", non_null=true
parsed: 7h24
